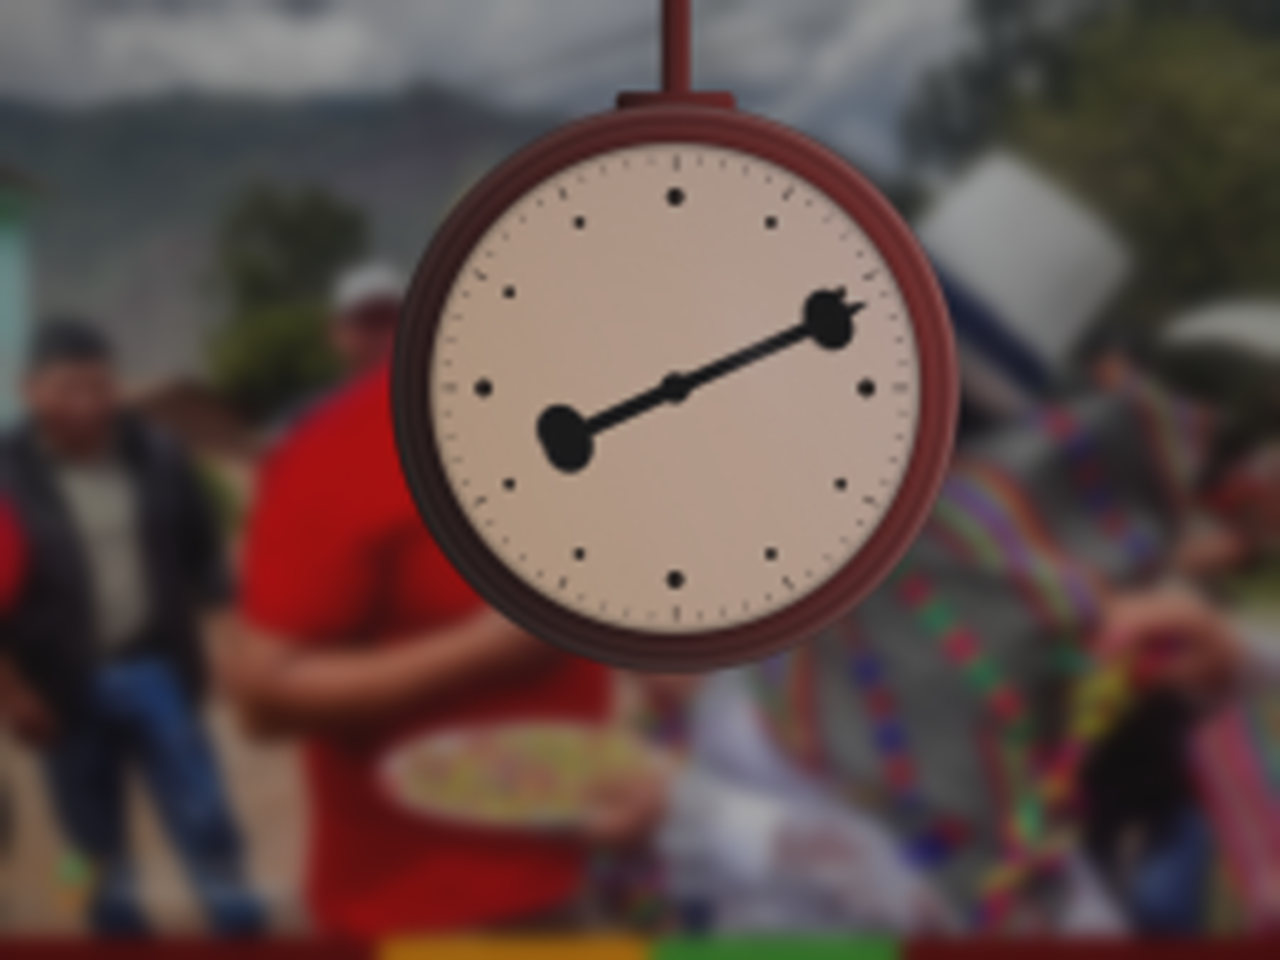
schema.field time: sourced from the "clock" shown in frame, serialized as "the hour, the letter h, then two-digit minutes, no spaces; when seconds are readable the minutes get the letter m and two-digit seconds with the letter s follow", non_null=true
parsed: 8h11
